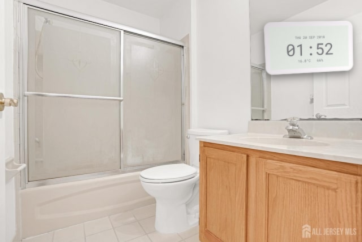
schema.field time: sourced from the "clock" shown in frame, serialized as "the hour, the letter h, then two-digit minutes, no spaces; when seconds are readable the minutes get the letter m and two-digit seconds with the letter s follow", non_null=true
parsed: 1h52
